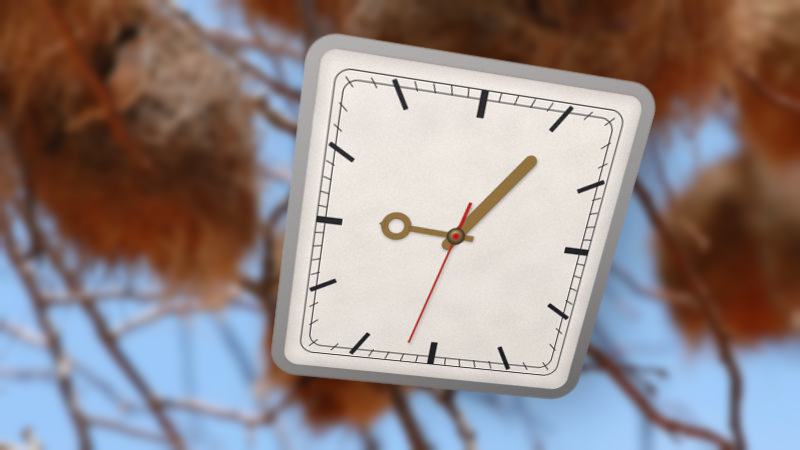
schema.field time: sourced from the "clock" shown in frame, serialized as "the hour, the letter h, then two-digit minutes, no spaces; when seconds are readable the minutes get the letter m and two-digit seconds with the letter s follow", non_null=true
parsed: 9h05m32s
